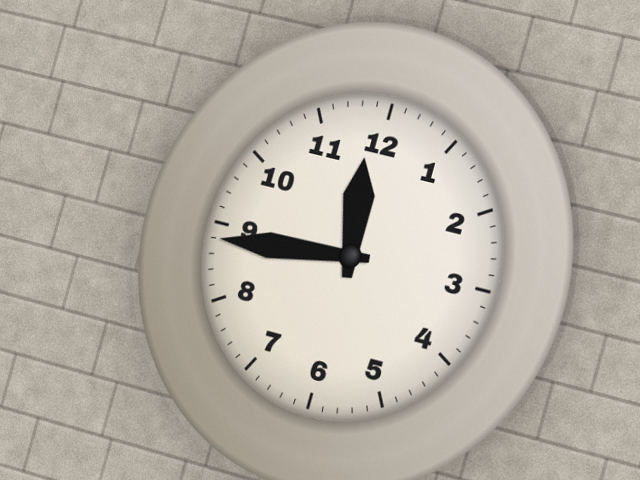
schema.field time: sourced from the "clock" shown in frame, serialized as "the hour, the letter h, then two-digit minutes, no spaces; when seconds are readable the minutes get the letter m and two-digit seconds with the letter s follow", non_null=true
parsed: 11h44
